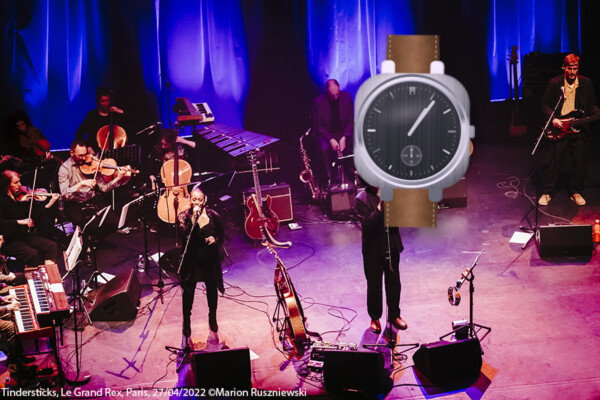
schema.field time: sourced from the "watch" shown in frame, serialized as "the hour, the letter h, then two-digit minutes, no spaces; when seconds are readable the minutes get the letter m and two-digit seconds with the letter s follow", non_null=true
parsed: 1h06
